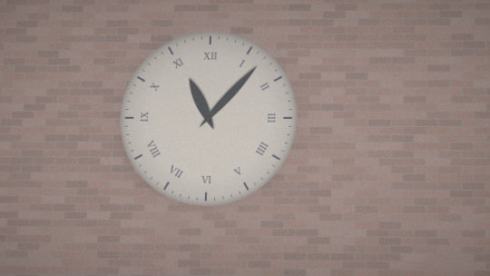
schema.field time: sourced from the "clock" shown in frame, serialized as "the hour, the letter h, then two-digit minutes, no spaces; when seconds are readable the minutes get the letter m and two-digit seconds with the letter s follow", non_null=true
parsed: 11h07
